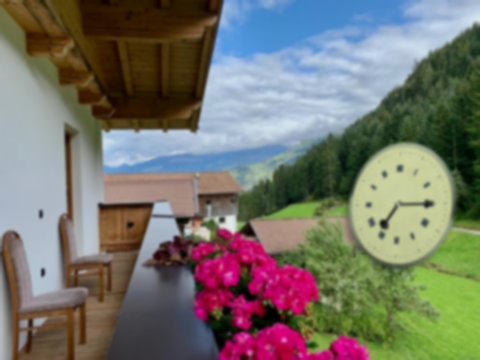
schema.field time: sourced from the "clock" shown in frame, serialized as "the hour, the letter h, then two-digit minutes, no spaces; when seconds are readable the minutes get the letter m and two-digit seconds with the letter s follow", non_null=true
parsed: 7h15
